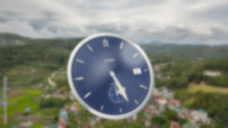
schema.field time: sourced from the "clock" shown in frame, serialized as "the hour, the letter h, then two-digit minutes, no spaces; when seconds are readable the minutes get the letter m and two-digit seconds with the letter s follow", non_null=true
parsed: 5h27
